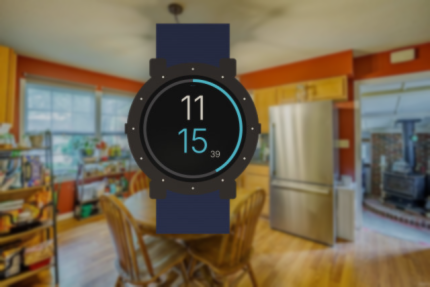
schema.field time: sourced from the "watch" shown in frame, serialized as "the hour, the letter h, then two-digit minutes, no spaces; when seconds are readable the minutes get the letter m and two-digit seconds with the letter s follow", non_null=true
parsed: 11h15m39s
